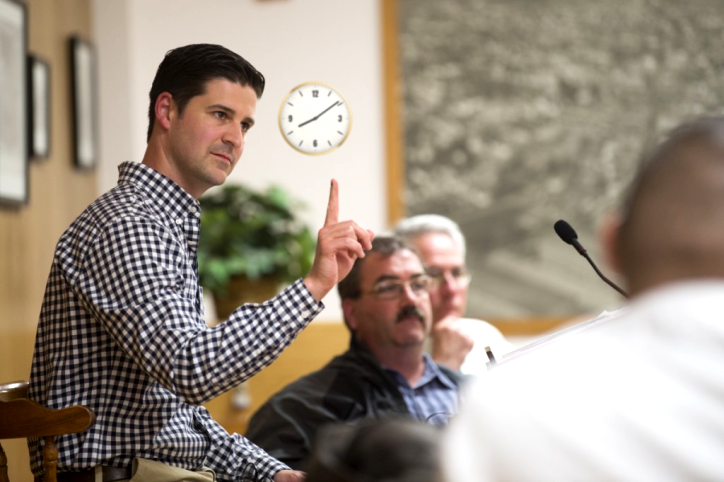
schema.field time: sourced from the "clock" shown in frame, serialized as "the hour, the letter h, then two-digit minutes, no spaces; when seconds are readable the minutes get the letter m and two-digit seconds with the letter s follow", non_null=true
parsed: 8h09
